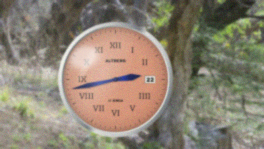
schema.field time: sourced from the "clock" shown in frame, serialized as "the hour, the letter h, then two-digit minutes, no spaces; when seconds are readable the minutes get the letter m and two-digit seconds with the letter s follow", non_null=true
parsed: 2h43
